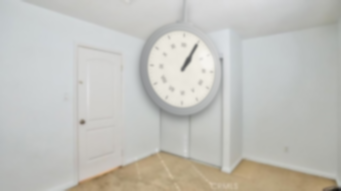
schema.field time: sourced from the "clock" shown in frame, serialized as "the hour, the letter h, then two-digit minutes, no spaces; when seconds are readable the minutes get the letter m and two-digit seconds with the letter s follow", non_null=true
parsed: 1h05
